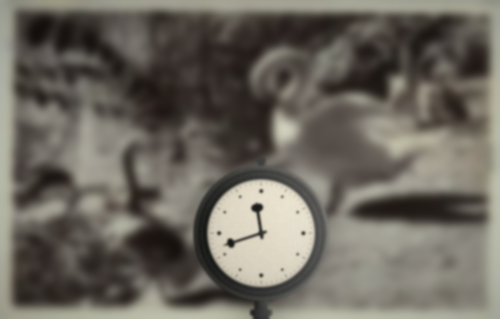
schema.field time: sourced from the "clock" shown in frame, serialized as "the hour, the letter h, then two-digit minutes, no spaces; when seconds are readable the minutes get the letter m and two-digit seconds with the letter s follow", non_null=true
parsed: 11h42
